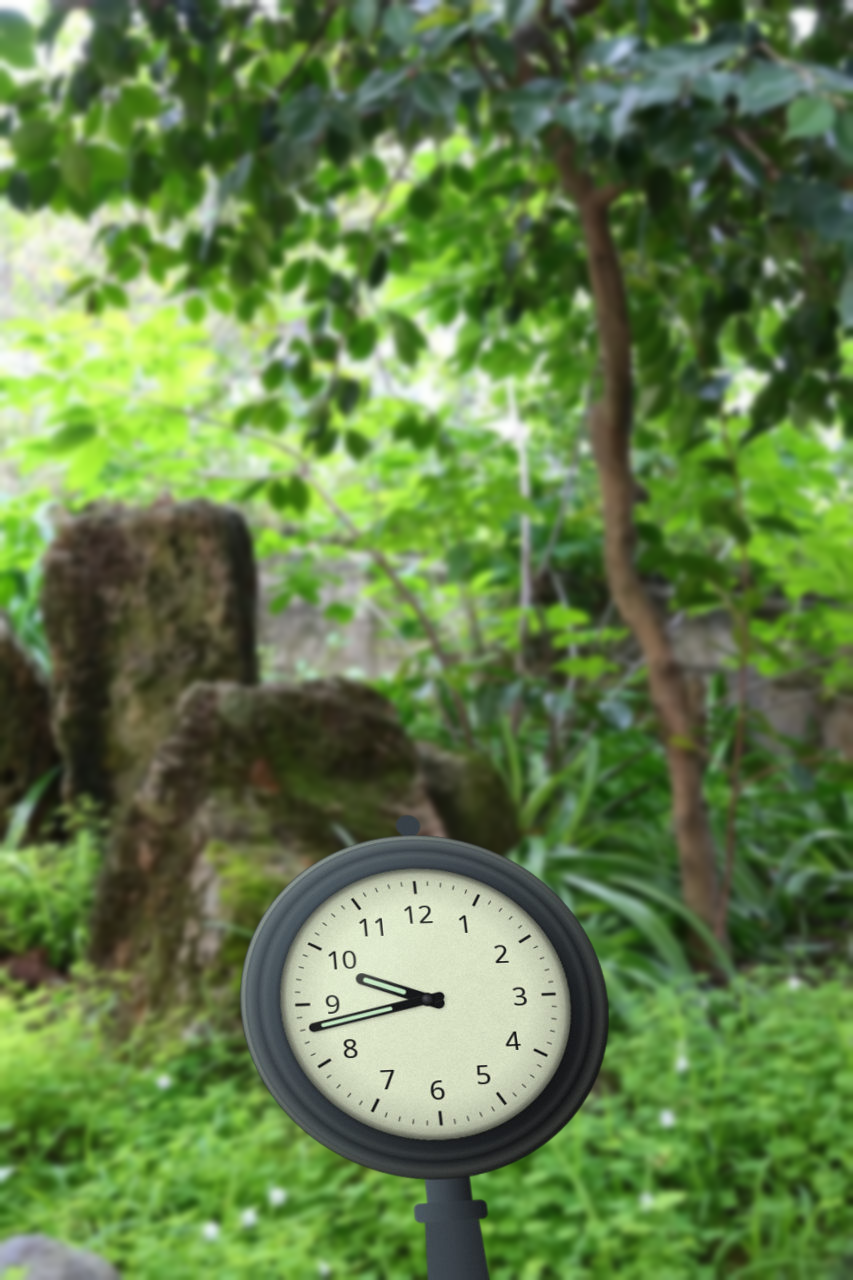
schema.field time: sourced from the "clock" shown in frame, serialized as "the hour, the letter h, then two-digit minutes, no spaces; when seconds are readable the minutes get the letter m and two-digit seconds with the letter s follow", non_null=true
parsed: 9h43
